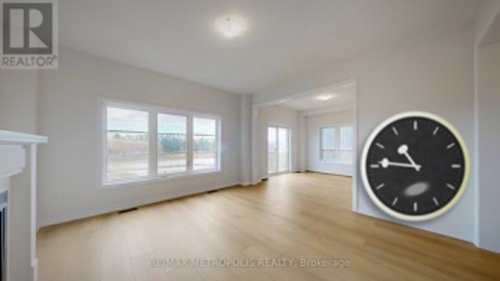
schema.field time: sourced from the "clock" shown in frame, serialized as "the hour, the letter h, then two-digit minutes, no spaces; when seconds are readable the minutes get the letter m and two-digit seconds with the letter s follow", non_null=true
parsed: 10h46
